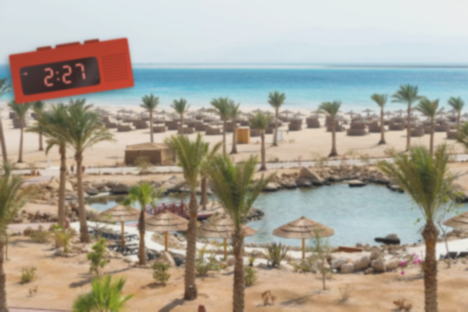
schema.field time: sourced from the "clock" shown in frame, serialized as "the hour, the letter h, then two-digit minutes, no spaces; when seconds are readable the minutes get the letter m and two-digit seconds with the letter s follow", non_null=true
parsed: 2h27
